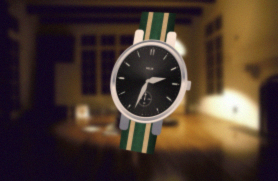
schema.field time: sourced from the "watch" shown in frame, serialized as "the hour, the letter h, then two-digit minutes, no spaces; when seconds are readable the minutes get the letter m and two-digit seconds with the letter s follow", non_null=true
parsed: 2h33
